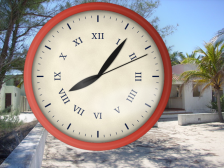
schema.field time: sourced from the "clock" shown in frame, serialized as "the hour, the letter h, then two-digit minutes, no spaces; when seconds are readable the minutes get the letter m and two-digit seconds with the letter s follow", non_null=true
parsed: 8h06m11s
